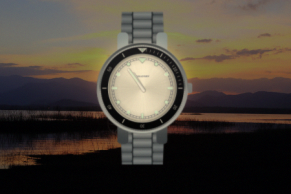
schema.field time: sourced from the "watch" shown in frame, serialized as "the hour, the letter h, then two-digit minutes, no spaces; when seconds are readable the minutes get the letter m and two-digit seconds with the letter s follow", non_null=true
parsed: 10h54
